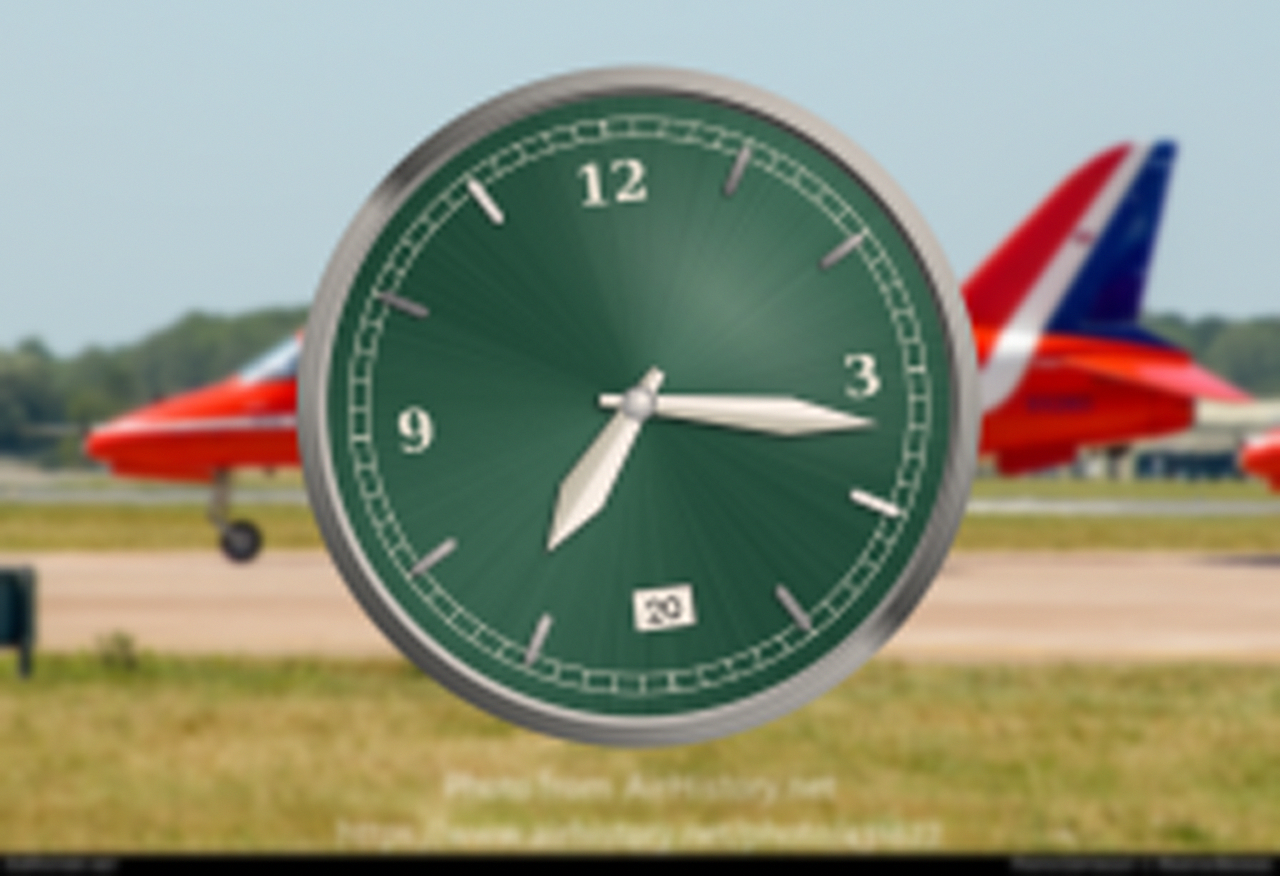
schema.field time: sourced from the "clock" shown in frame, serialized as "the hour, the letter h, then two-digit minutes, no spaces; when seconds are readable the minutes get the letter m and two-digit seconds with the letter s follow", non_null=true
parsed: 7h17
